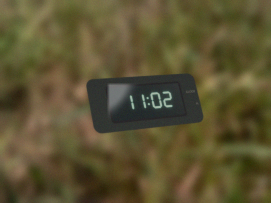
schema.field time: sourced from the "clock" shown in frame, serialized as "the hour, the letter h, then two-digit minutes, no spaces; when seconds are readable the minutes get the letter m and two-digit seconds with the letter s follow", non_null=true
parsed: 11h02
